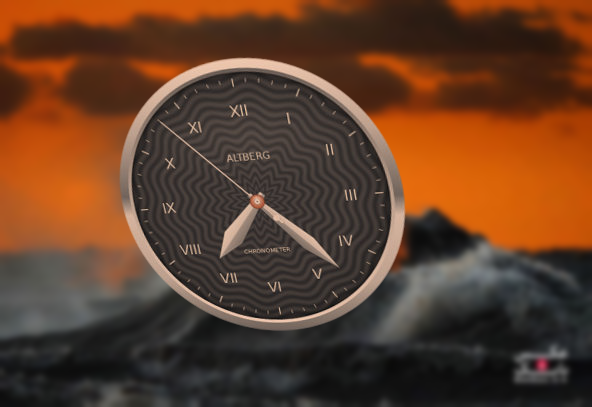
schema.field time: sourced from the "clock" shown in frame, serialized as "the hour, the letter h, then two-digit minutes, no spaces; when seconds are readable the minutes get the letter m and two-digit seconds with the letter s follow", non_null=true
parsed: 7h22m53s
